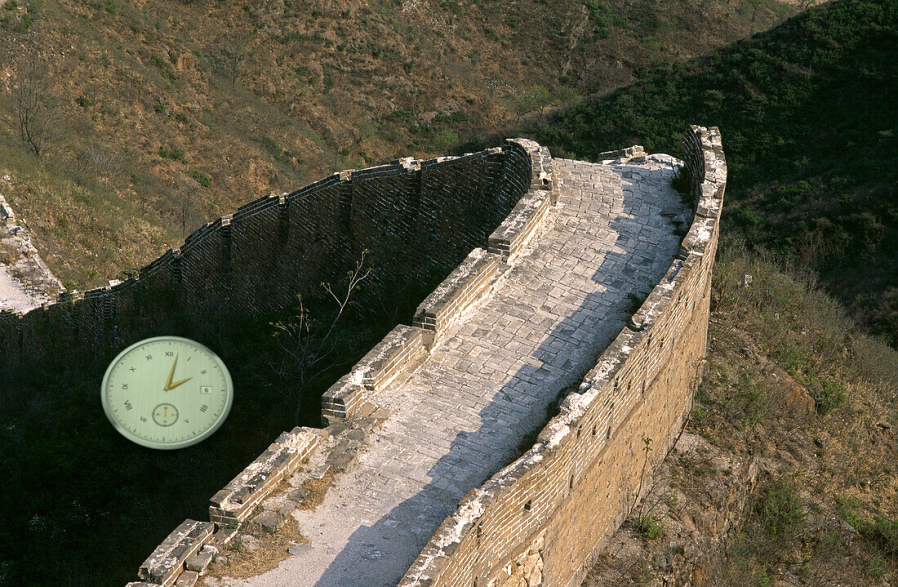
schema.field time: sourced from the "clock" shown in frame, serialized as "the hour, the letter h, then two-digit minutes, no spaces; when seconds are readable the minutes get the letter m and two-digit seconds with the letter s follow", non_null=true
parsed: 2h02
